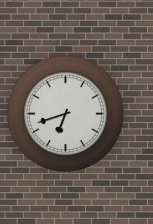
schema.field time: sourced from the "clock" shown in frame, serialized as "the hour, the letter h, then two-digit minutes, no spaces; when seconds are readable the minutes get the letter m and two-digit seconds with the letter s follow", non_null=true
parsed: 6h42
